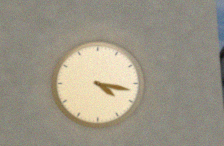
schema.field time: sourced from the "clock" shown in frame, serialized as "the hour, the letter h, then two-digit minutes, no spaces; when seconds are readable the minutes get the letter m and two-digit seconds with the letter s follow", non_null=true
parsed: 4h17
